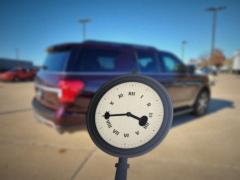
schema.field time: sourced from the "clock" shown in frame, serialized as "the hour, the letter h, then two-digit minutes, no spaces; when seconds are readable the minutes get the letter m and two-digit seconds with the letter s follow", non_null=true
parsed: 3h44
